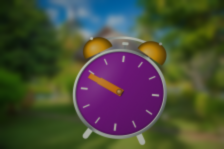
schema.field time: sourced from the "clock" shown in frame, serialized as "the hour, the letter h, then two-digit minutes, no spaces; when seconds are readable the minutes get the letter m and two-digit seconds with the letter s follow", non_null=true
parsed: 9h49
